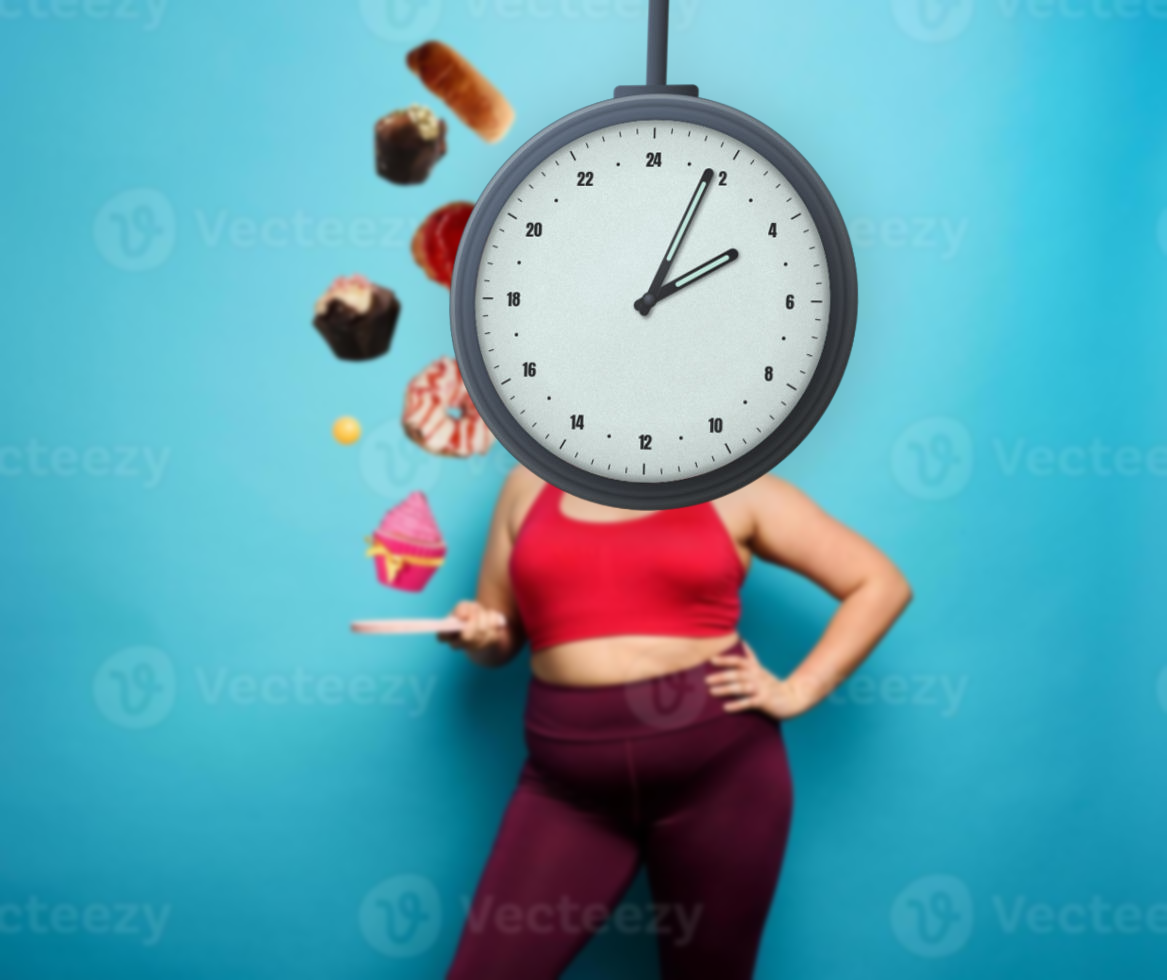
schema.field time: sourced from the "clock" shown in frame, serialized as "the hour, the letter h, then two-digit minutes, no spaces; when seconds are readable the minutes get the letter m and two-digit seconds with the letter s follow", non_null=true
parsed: 4h04
